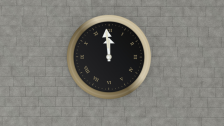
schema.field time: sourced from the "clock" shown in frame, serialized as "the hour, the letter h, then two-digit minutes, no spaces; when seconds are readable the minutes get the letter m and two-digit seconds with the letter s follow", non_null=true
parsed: 11h59
